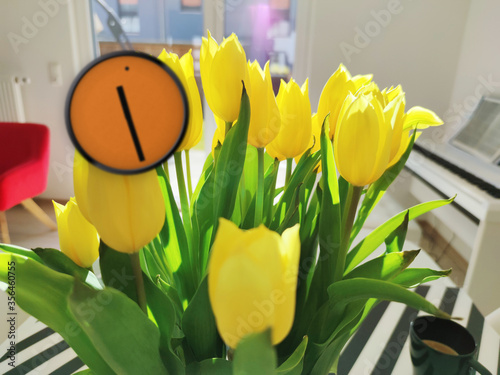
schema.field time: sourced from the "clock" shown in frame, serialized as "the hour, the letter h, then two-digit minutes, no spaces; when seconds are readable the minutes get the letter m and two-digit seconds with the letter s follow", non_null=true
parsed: 11h27
